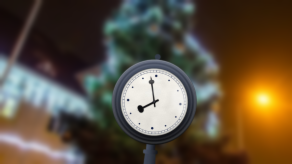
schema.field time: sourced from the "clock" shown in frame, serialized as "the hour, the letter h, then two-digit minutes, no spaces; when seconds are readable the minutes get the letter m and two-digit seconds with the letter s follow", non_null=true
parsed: 7h58
